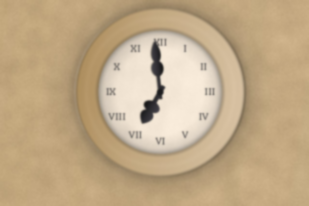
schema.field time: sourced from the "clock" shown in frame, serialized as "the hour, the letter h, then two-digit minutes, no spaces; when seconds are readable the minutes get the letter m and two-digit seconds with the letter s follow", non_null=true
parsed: 6h59
